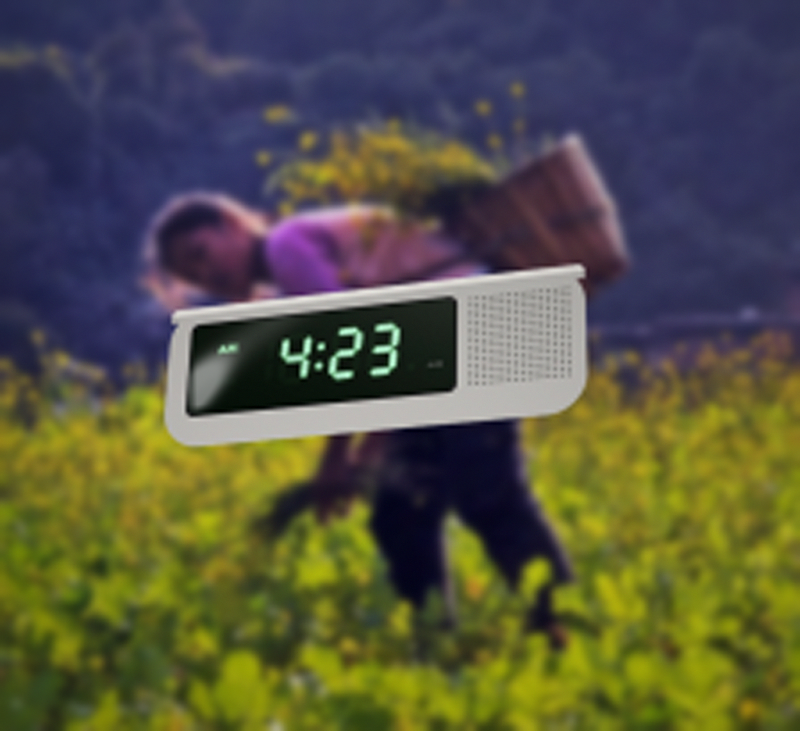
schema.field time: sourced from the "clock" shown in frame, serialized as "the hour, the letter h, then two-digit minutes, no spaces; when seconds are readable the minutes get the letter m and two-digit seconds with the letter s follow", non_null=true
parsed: 4h23
